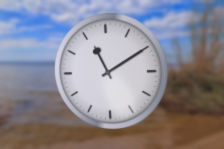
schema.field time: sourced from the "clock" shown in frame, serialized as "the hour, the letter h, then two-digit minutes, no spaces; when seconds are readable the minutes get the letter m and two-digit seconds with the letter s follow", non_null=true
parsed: 11h10
